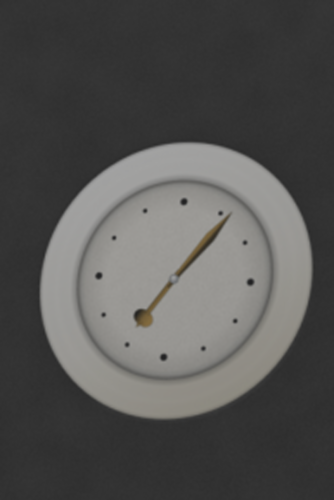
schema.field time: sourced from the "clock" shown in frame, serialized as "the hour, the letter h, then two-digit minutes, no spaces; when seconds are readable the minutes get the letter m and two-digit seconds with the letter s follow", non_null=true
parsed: 7h06
